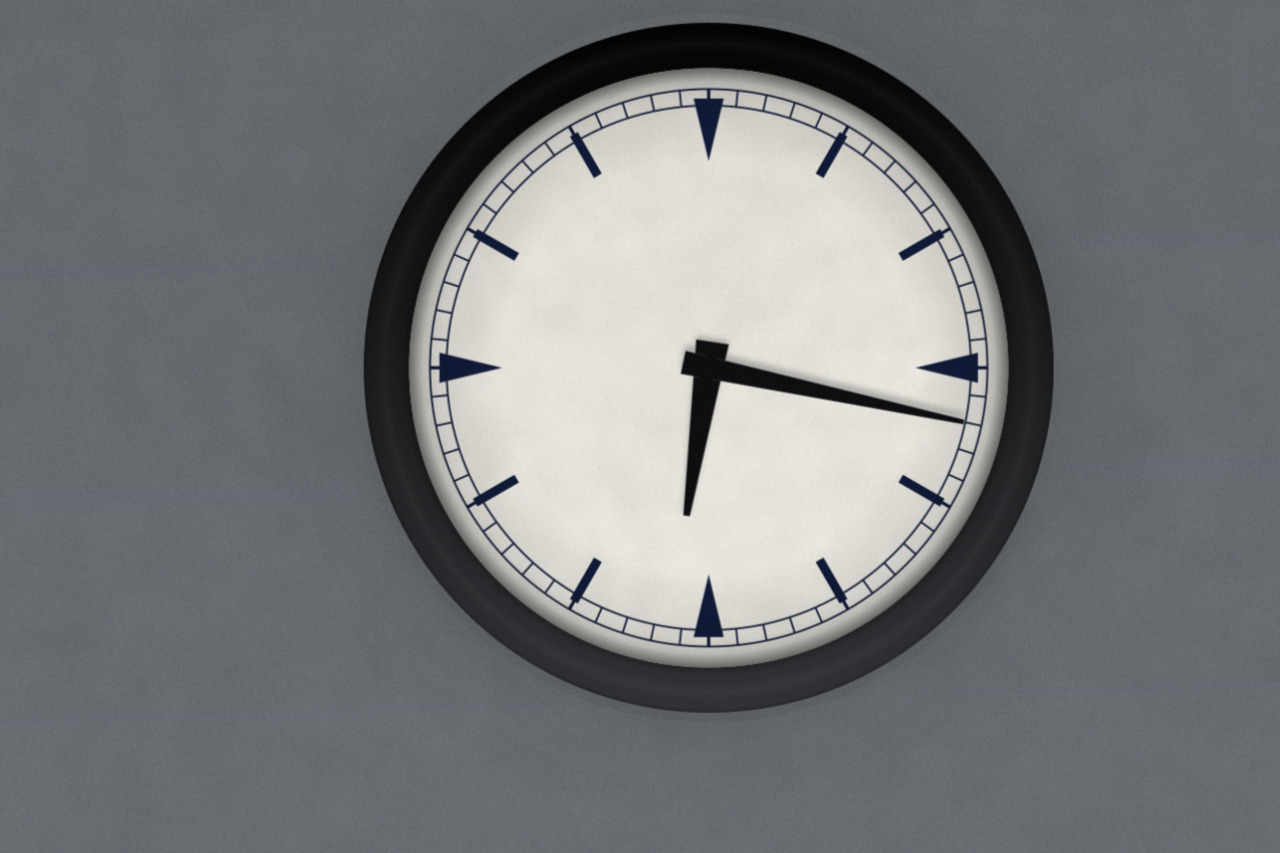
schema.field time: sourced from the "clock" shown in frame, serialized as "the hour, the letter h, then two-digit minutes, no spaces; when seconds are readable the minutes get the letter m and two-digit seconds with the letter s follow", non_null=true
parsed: 6h17
